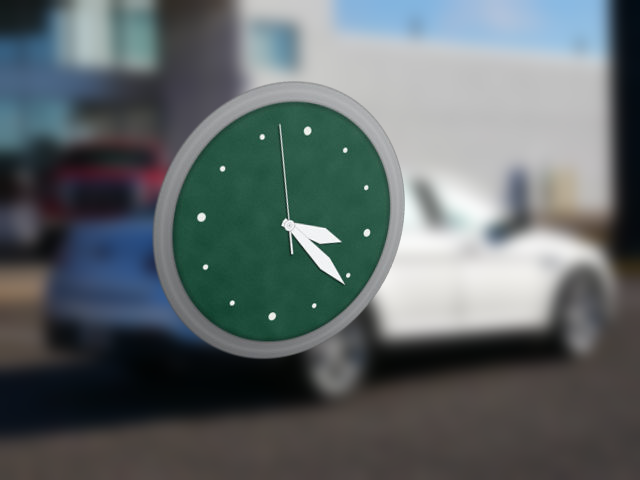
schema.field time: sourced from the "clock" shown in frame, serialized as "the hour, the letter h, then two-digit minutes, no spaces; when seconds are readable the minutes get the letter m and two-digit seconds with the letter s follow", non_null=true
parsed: 3h20m57s
